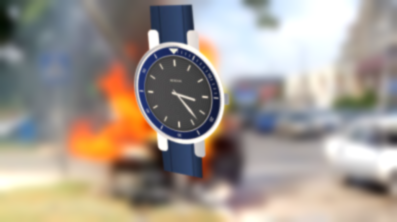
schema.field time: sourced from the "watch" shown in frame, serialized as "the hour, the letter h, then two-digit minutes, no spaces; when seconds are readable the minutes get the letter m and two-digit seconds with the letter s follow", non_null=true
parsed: 3h23
